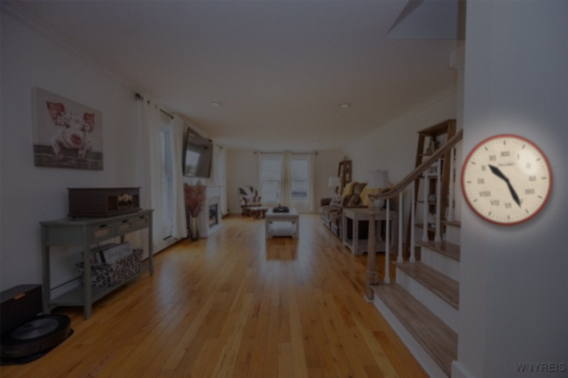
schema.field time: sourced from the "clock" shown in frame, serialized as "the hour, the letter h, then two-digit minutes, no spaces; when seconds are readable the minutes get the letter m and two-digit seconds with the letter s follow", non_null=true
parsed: 10h26
